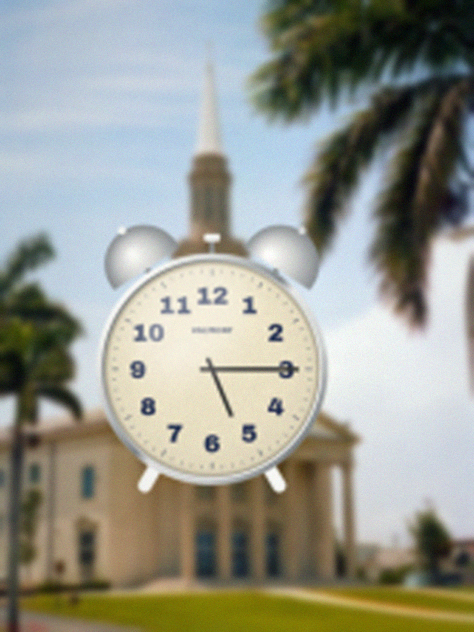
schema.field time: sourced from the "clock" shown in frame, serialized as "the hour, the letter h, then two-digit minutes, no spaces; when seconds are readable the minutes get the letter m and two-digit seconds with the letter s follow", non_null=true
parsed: 5h15
